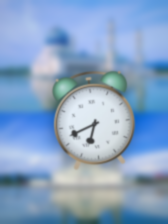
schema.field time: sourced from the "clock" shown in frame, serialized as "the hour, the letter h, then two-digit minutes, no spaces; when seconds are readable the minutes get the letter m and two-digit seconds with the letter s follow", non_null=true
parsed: 6h42
